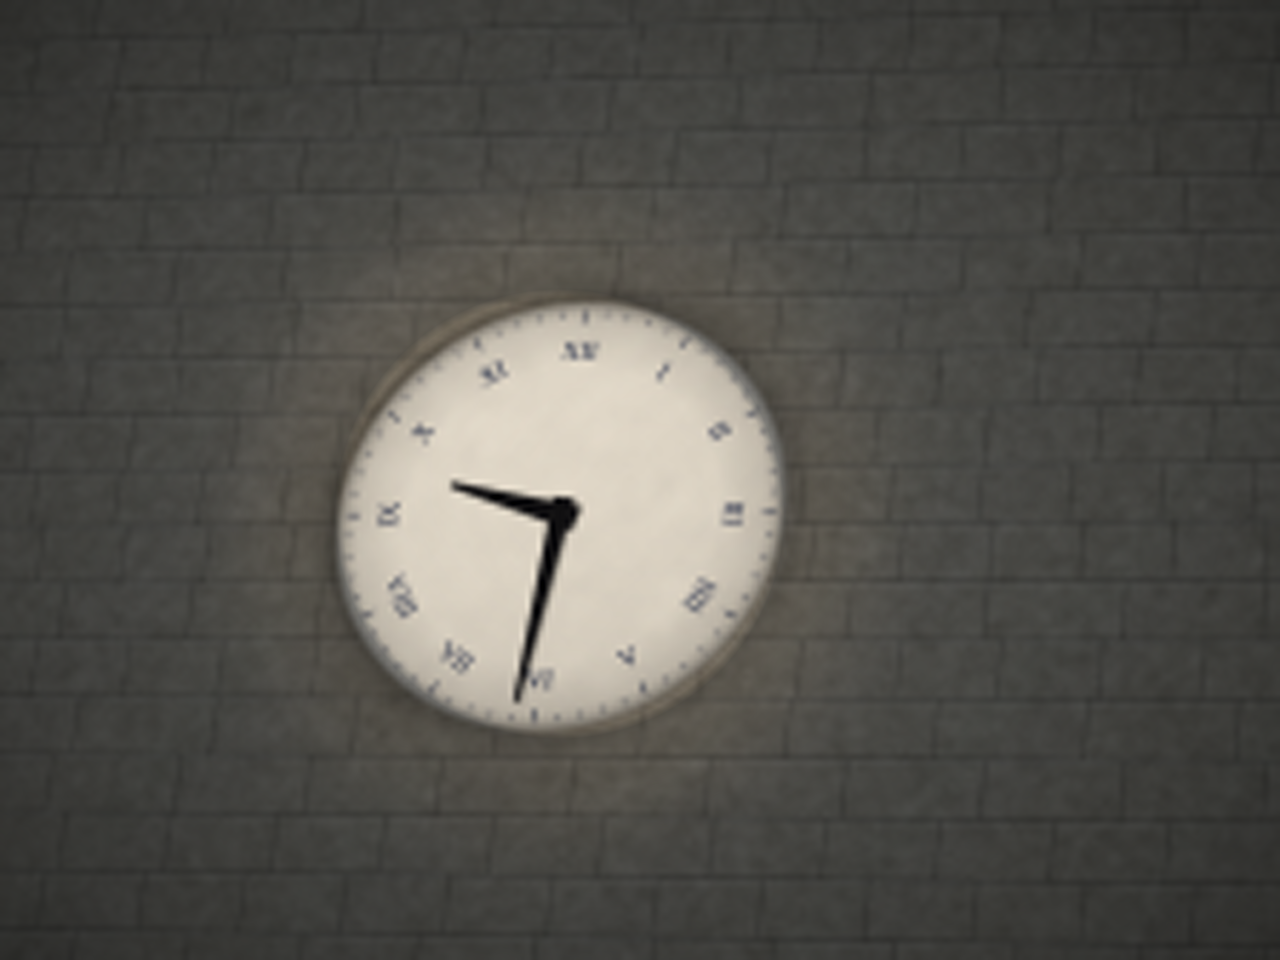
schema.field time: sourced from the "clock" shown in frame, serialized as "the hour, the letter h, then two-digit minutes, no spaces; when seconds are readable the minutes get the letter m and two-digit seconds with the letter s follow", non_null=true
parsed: 9h31
